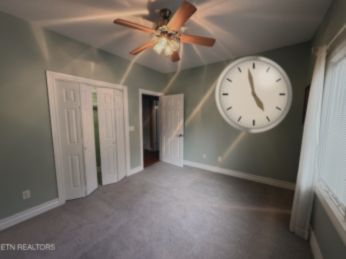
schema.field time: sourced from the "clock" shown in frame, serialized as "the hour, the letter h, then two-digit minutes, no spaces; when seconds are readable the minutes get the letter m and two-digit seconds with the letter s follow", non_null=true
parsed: 4h58
